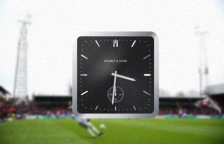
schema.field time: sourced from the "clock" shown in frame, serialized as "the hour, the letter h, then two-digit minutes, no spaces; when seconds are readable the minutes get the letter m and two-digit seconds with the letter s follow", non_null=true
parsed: 3h31
